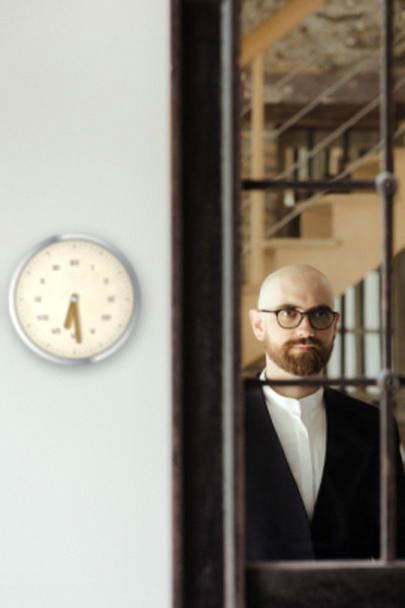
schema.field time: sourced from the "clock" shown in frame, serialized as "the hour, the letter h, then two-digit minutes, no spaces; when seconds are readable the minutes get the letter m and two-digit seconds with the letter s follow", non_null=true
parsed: 6h29
